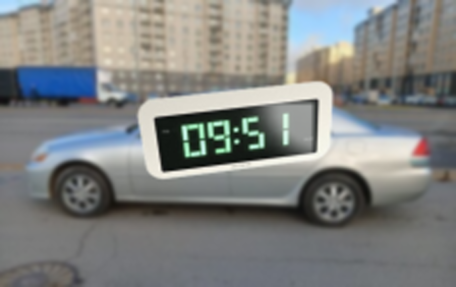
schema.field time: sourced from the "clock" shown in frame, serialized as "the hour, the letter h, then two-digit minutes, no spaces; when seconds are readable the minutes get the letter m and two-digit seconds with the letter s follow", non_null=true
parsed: 9h51
